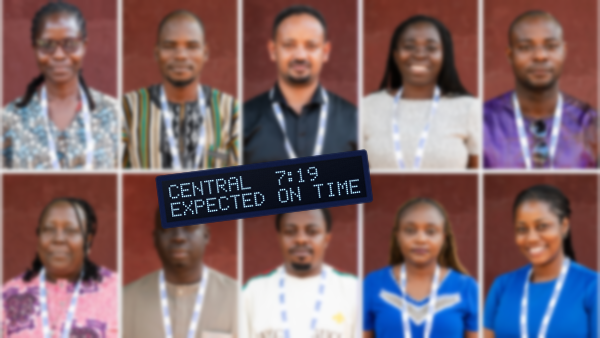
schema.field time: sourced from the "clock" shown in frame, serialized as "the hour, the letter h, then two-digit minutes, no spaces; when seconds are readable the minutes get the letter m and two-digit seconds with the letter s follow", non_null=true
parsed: 7h19
